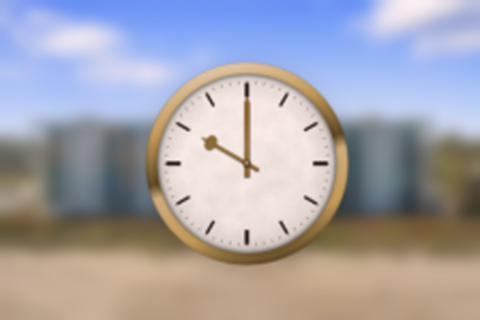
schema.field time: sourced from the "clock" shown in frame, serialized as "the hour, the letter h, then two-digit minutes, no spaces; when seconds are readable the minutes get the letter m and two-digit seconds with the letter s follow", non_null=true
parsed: 10h00
